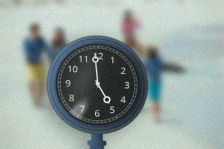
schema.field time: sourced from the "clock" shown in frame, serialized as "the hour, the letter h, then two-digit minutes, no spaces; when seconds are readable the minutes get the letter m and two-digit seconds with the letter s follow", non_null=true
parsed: 4h59
